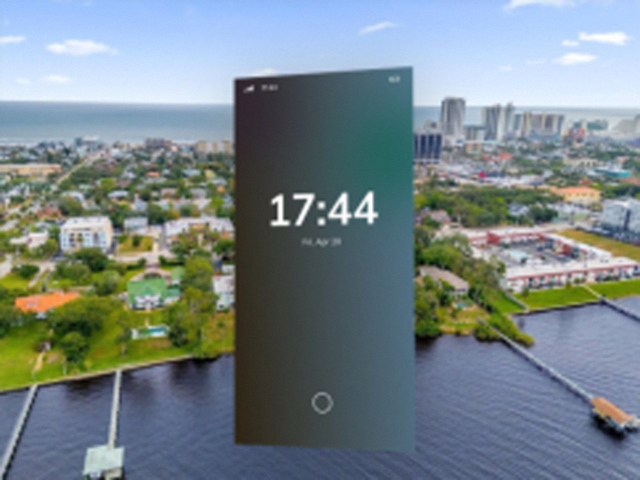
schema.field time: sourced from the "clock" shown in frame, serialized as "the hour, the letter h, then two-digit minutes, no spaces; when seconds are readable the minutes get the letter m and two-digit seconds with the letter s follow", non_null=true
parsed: 17h44
